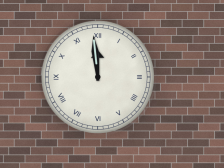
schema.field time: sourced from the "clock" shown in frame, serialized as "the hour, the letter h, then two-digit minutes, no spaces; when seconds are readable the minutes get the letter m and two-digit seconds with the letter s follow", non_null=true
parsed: 11h59
